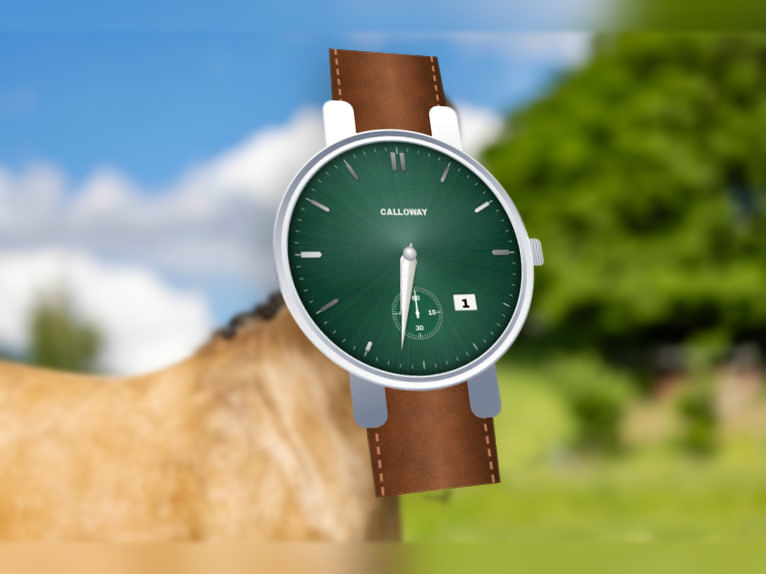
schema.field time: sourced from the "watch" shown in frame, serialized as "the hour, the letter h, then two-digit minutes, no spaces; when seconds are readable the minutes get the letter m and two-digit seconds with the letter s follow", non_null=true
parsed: 6h32
